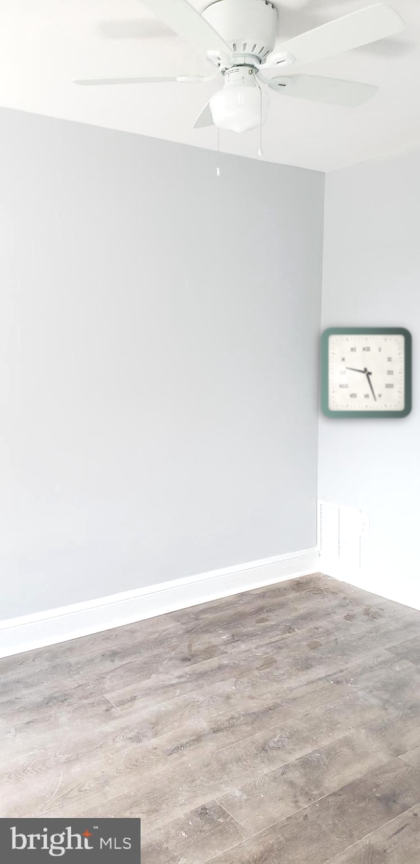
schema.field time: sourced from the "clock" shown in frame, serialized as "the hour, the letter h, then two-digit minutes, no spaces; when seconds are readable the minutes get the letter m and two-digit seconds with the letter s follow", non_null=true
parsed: 9h27
